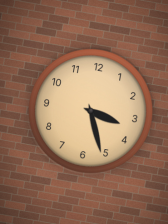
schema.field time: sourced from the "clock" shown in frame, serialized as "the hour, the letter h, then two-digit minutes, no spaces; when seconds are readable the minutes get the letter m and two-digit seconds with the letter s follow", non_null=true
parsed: 3h26
